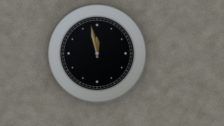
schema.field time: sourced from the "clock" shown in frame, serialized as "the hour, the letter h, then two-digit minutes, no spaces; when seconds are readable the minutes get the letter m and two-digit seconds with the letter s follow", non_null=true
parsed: 11h58
